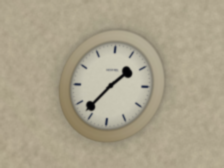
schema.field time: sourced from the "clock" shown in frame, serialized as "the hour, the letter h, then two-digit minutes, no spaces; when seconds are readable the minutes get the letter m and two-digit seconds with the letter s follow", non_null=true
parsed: 1h37
